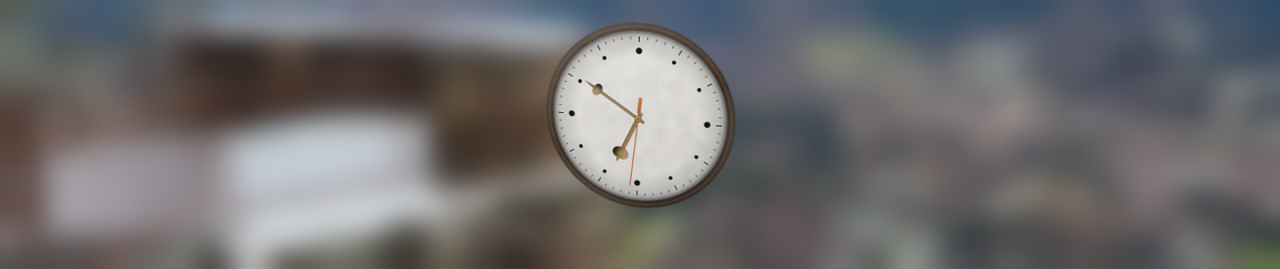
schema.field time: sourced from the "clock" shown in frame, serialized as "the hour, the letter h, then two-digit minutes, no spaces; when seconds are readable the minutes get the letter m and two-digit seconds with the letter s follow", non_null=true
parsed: 6h50m31s
